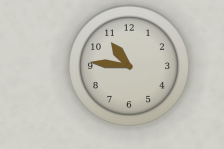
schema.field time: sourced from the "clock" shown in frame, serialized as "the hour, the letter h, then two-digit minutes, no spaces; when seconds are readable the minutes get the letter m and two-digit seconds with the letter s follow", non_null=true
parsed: 10h46
